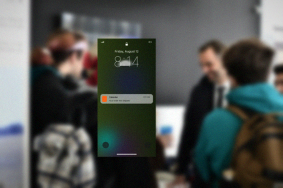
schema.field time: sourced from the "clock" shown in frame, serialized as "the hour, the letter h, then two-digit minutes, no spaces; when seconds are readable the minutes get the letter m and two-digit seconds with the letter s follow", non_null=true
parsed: 8h14
